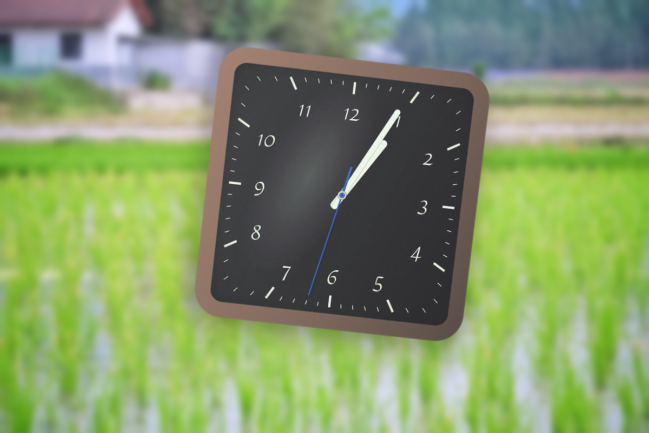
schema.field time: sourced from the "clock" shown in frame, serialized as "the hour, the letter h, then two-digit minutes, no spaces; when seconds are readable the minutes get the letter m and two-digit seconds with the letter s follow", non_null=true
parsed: 1h04m32s
